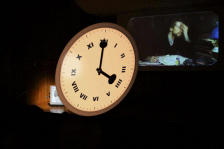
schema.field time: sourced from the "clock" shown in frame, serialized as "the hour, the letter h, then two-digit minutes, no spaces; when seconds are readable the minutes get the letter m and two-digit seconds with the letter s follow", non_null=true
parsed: 4h00
